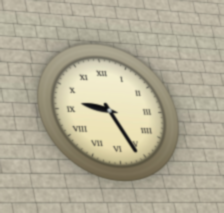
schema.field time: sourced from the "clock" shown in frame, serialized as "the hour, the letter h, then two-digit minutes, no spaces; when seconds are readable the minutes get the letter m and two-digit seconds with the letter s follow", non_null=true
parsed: 9h26
